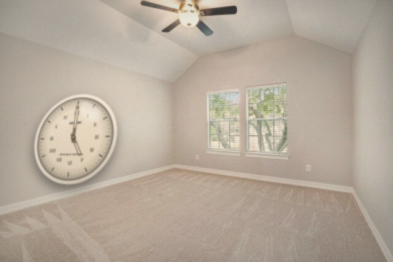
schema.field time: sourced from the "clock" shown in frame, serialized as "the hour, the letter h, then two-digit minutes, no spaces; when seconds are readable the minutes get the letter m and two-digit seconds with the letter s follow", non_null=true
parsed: 5h00
